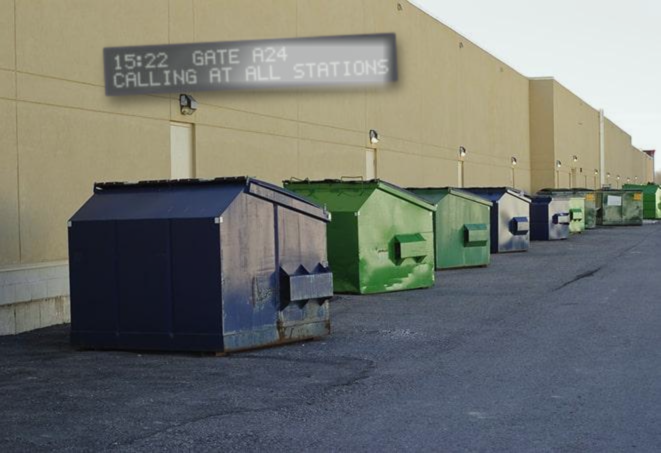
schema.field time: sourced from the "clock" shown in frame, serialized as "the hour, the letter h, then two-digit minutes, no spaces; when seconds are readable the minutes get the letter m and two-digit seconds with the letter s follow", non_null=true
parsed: 15h22
